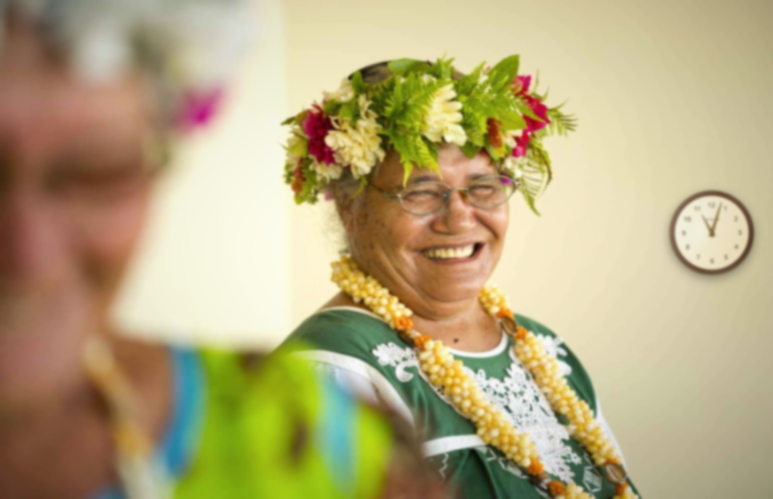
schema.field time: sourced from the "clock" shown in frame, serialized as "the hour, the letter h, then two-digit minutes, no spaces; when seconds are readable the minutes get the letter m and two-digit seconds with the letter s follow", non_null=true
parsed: 11h03
